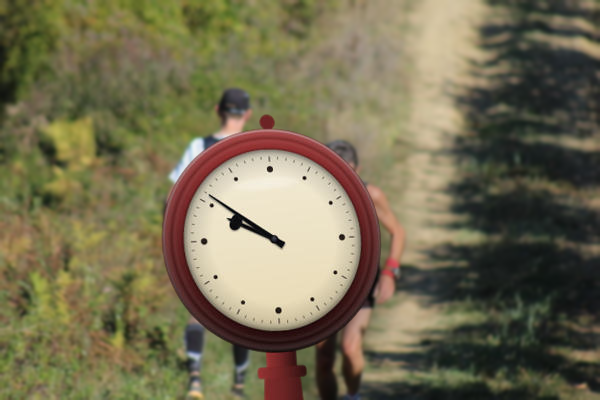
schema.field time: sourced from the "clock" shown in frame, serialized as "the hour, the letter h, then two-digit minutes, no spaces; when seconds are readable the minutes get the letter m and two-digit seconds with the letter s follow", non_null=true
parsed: 9h51
